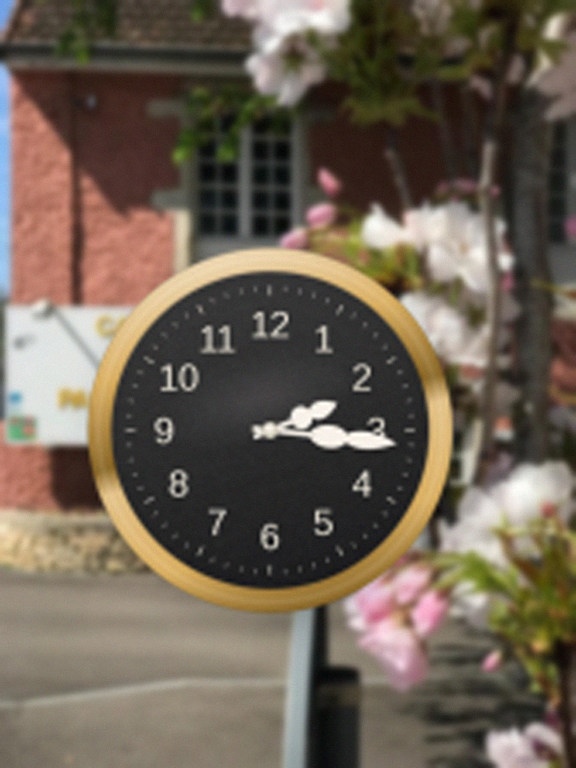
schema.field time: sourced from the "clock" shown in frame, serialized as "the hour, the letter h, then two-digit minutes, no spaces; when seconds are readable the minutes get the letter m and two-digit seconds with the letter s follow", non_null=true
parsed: 2h16
